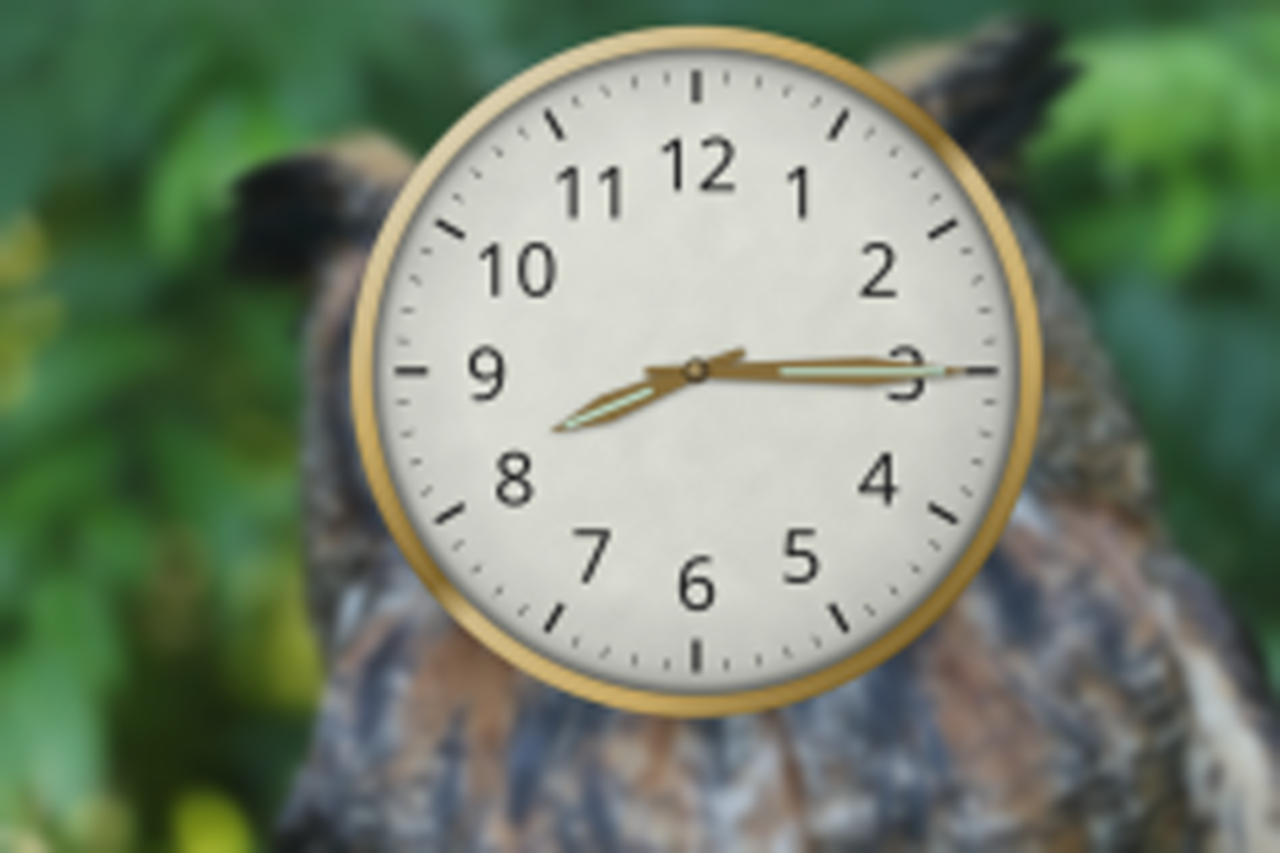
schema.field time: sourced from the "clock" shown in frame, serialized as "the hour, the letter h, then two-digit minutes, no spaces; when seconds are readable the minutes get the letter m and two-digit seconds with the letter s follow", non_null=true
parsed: 8h15
